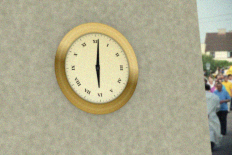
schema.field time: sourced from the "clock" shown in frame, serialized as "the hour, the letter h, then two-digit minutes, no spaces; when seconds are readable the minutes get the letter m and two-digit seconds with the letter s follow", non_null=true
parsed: 6h01
